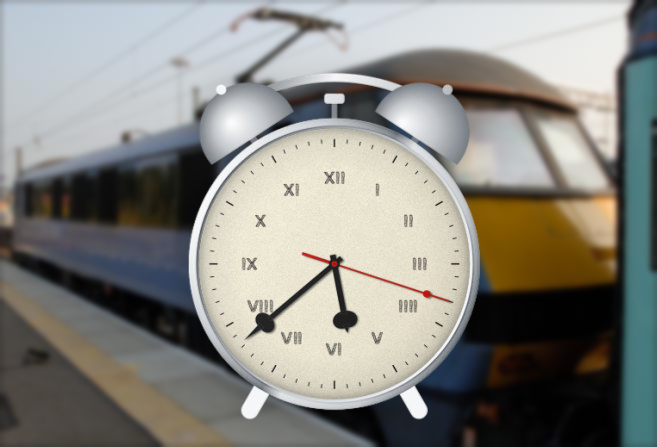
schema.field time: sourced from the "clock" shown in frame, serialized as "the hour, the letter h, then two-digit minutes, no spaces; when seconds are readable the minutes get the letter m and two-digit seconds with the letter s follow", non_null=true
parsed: 5h38m18s
